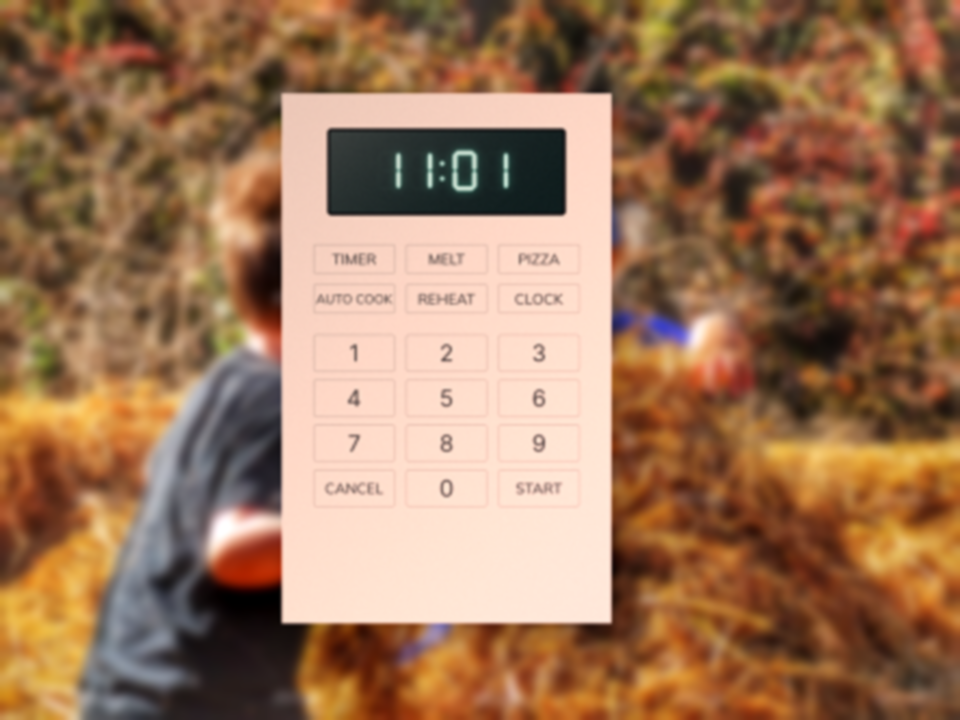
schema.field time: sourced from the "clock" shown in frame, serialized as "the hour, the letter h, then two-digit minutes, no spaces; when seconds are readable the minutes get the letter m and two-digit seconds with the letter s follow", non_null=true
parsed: 11h01
